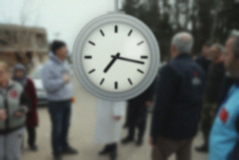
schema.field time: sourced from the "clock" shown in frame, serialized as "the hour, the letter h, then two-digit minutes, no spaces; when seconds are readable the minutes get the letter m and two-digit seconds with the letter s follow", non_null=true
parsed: 7h17
